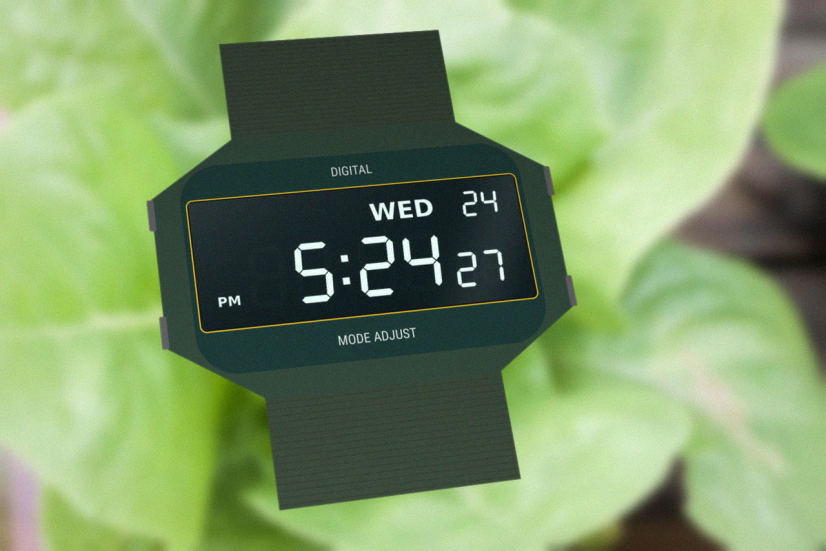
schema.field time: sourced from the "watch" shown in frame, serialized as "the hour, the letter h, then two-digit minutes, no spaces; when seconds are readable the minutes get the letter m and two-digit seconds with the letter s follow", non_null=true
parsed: 5h24m27s
